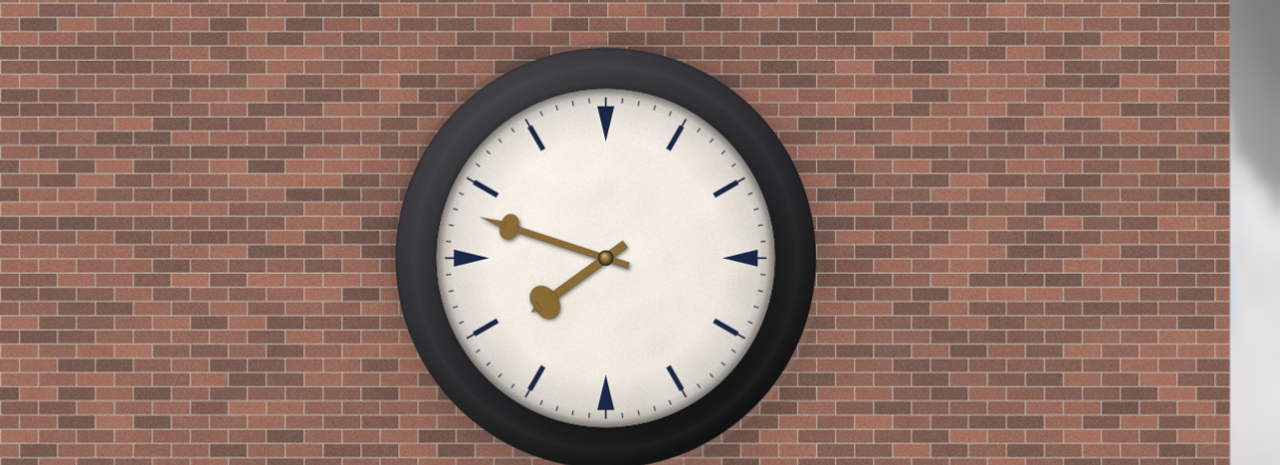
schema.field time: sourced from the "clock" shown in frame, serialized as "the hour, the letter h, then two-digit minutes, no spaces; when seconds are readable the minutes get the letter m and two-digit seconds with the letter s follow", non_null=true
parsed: 7h48
